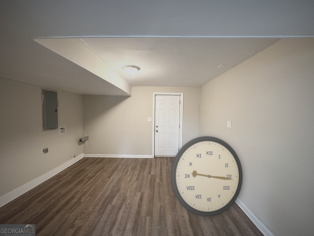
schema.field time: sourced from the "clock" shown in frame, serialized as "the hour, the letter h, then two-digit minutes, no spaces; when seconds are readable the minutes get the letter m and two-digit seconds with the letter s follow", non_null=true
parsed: 9h16
